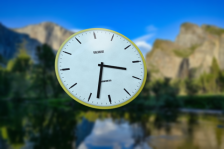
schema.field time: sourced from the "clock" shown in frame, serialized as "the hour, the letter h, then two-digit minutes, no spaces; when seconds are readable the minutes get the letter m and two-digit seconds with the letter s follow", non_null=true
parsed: 3h33
